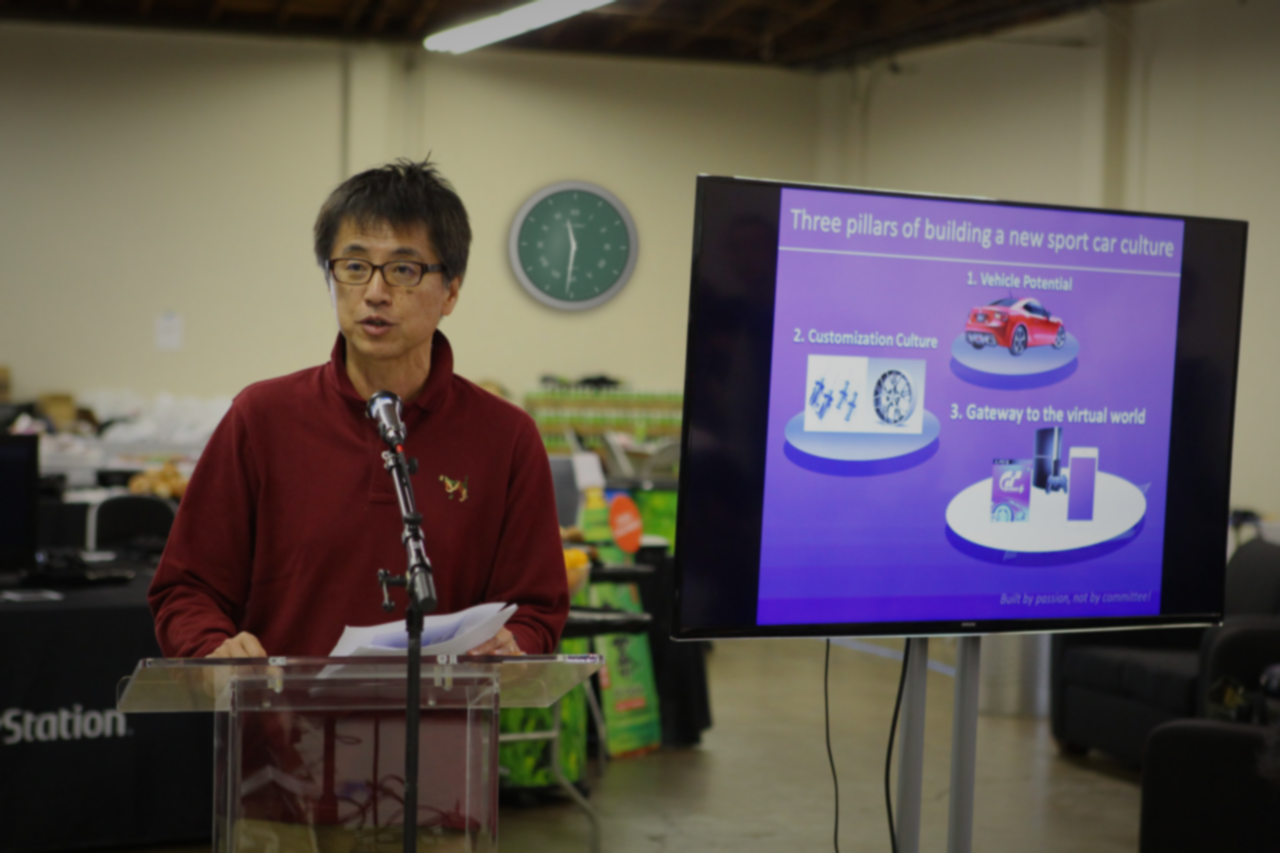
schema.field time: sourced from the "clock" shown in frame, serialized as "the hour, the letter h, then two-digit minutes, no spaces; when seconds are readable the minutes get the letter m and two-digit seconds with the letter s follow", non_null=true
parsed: 11h31
